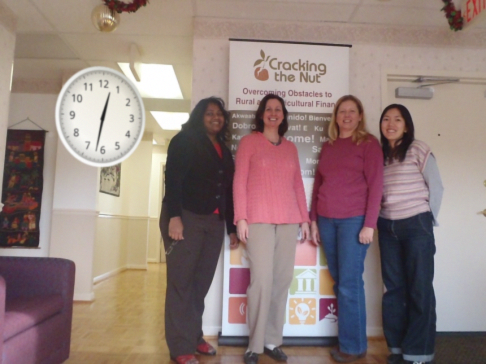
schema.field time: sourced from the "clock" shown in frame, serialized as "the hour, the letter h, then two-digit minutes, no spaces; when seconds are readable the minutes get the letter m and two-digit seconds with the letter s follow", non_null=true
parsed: 12h32
